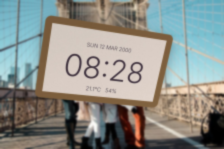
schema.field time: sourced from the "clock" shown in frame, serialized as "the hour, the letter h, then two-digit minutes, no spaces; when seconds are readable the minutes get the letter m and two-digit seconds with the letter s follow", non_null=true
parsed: 8h28
